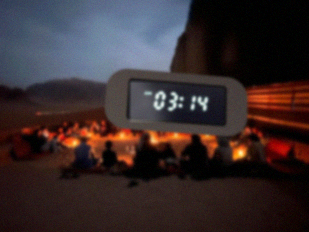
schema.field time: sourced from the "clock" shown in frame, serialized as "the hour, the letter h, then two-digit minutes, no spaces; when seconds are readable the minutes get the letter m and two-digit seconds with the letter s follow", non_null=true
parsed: 3h14
